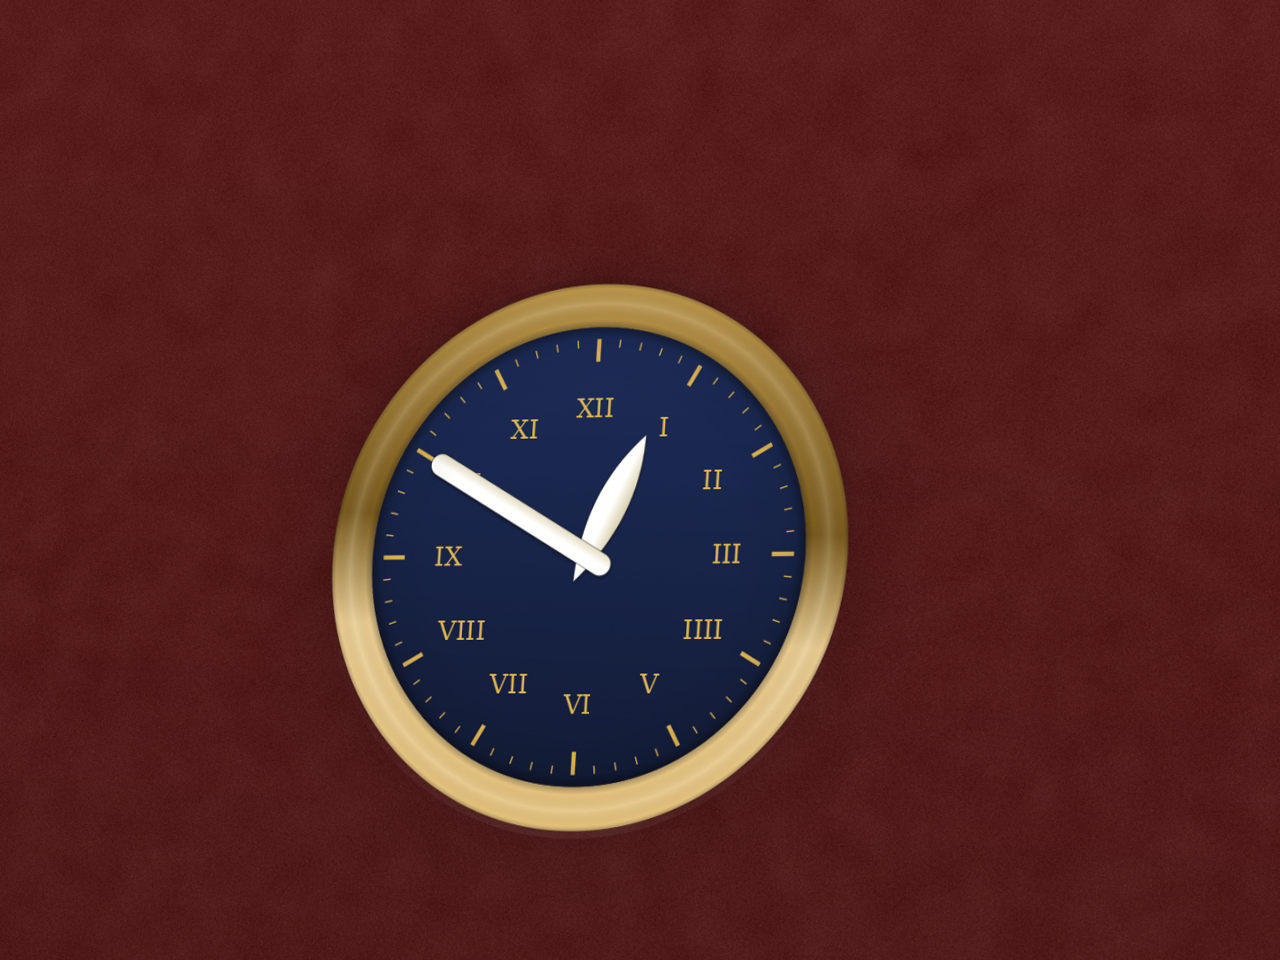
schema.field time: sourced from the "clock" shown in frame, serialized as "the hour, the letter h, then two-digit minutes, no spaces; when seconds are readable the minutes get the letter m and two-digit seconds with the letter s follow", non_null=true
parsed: 12h50
